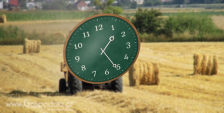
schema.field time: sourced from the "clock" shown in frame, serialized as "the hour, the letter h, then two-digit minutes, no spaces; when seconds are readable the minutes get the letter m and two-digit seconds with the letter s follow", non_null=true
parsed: 1h26
